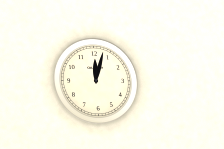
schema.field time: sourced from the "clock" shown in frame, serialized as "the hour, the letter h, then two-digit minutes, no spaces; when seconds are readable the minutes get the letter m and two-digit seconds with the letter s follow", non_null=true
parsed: 12h03
